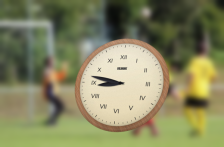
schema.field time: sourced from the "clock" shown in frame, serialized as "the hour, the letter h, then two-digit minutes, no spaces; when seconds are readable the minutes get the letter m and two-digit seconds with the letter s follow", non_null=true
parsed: 8h47
